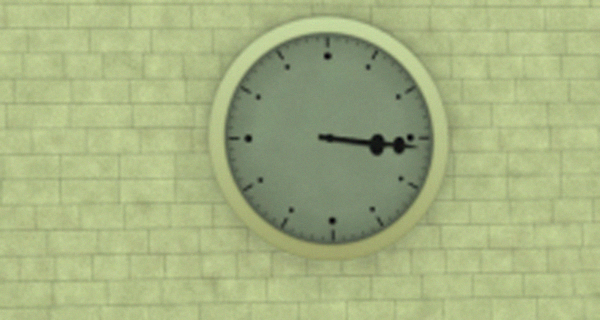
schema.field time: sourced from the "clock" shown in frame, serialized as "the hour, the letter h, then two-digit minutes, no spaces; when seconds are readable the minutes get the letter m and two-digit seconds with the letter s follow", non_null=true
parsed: 3h16
